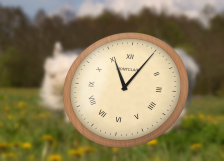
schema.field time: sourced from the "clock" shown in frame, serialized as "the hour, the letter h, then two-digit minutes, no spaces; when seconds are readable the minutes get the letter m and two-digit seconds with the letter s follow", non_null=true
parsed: 11h05
